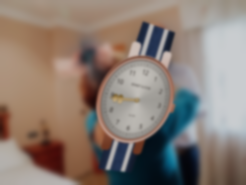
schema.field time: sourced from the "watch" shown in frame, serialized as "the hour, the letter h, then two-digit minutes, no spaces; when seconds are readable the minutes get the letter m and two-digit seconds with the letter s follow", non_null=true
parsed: 8h44
